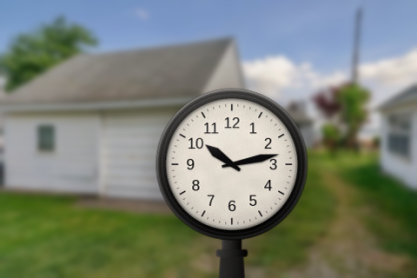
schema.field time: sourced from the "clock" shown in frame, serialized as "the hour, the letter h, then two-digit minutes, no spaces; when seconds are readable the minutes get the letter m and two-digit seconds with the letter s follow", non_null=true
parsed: 10h13
